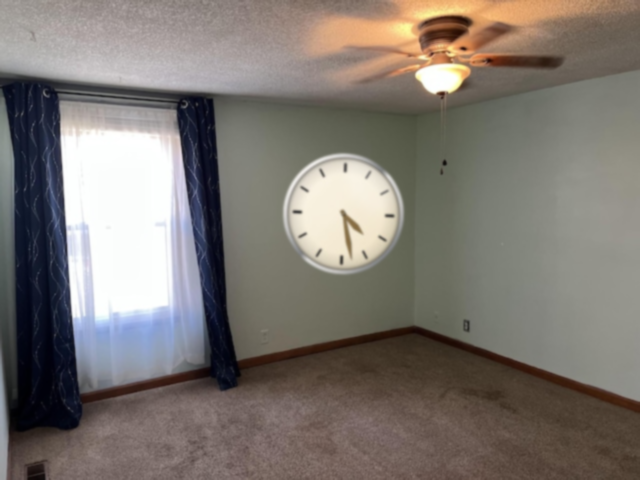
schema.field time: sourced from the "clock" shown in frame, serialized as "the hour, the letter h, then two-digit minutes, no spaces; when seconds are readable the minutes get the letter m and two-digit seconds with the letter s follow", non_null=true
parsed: 4h28
